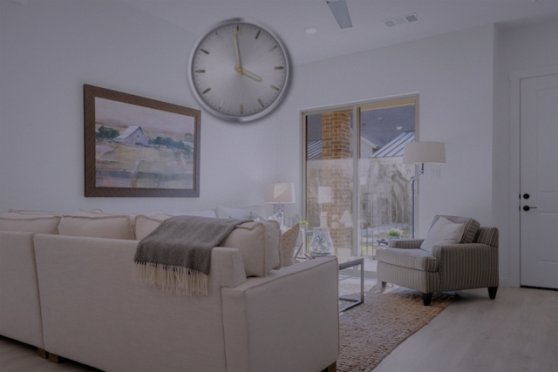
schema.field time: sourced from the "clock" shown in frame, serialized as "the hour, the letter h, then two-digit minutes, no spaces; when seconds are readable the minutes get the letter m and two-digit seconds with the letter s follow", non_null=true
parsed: 3h59
